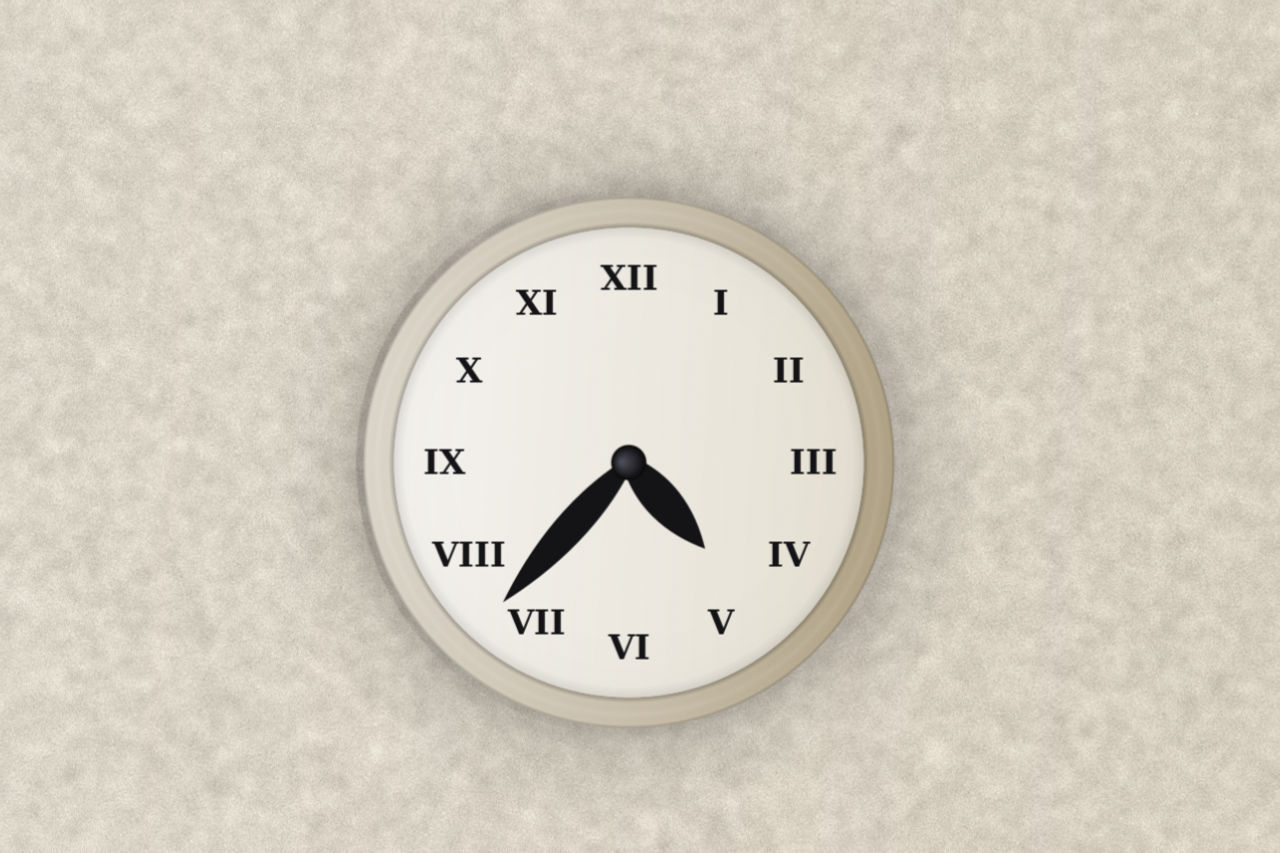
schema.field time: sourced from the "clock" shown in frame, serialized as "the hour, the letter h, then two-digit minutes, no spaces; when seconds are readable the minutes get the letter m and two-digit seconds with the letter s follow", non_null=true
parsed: 4h37
